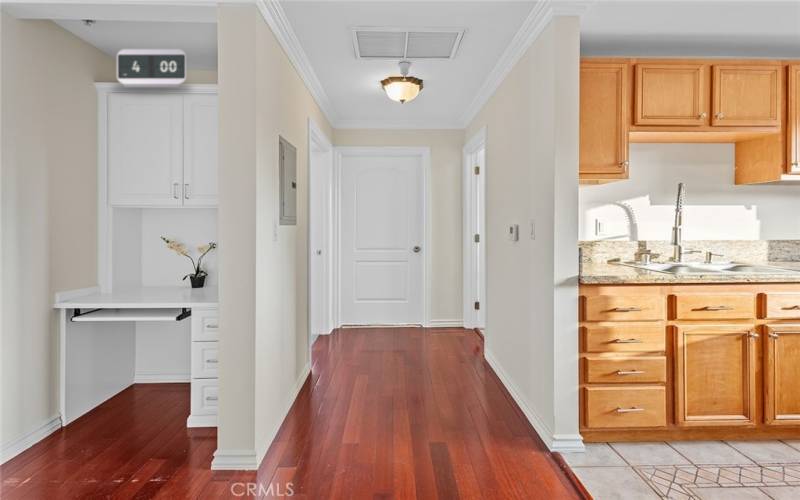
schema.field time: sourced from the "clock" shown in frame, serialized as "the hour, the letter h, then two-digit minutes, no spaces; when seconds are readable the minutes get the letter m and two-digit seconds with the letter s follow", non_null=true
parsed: 4h00
